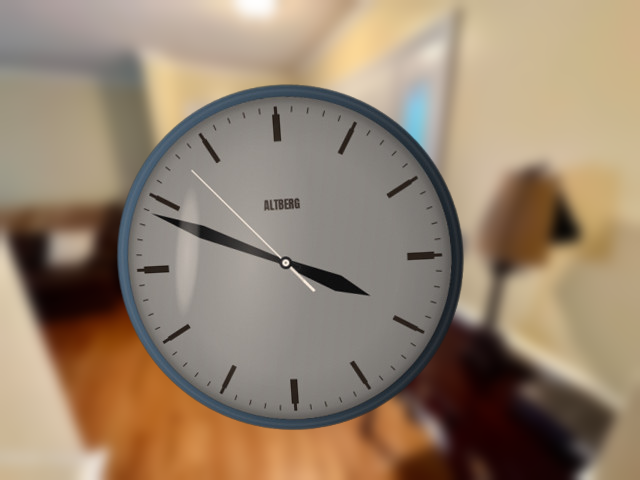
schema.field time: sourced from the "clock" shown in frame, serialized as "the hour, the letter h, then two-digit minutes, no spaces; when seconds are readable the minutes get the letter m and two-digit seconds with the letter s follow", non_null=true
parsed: 3h48m53s
